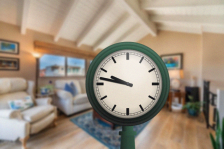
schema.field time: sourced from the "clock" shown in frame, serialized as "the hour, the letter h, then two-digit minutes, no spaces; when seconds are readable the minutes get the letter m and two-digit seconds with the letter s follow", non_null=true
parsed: 9h47
